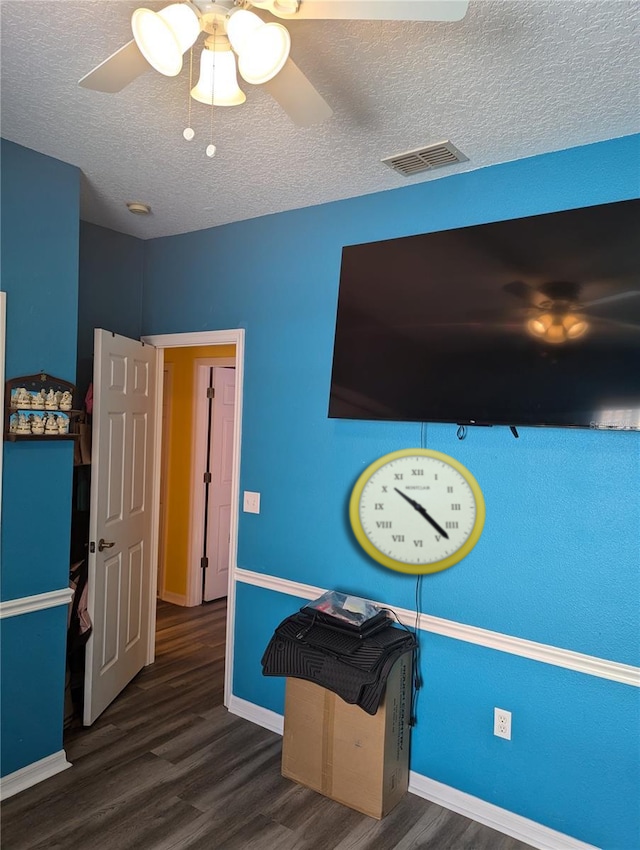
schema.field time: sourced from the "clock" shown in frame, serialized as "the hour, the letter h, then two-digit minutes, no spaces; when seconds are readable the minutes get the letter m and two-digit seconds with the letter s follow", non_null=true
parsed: 10h23
